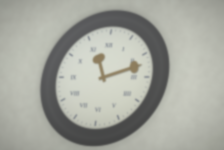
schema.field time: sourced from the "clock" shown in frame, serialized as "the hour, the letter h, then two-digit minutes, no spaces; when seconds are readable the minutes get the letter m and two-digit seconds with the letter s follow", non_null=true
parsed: 11h12
